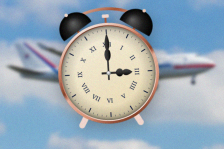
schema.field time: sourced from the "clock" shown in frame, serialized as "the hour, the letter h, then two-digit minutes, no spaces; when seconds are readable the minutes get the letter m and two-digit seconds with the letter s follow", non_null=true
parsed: 3h00
